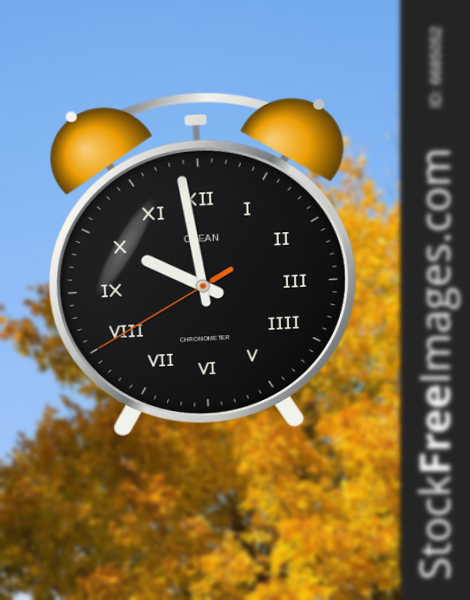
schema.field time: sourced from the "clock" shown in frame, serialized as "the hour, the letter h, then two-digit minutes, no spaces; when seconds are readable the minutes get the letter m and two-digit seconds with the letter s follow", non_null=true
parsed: 9h58m40s
